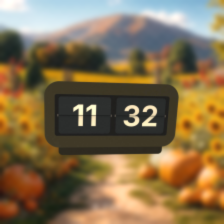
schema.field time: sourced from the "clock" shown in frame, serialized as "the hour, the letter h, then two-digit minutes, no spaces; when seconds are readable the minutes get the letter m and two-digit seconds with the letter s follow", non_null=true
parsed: 11h32
